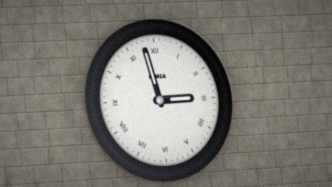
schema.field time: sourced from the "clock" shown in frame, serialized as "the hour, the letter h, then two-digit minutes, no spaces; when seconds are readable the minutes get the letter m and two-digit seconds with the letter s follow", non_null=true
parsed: 2h58
